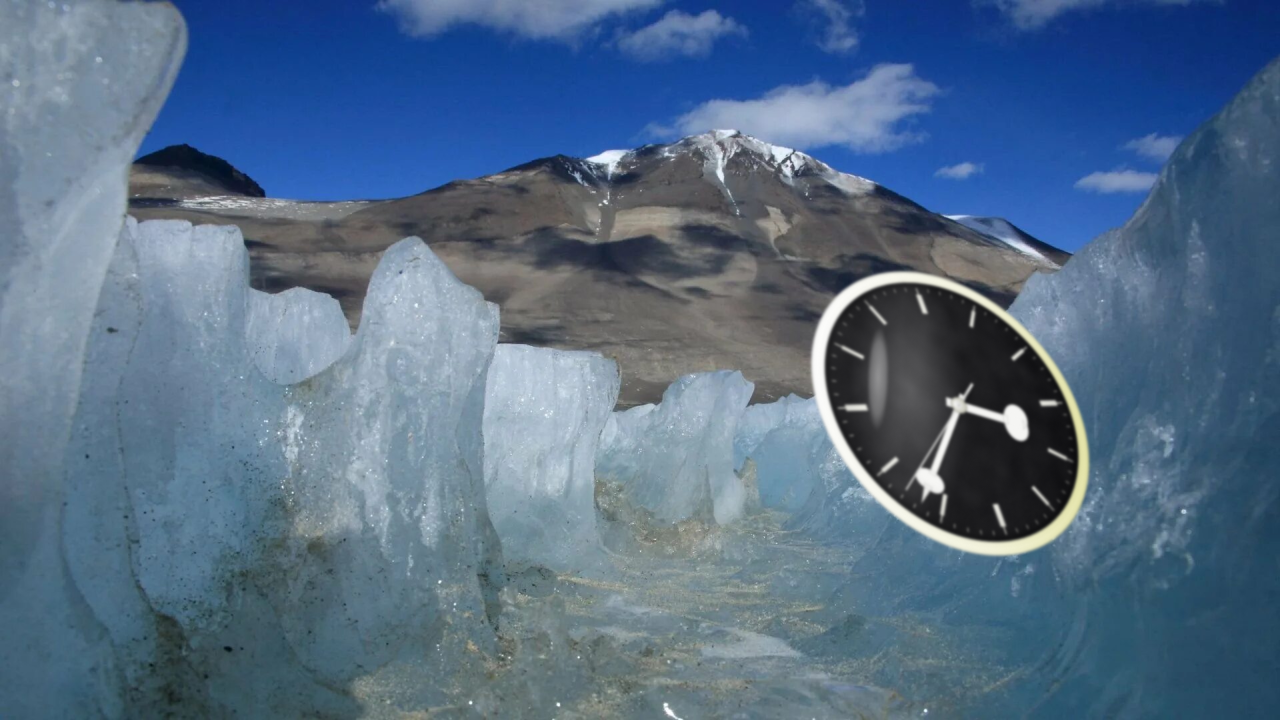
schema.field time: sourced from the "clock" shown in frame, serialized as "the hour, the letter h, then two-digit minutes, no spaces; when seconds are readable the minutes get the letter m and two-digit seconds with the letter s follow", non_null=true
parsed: 3h36m38s
